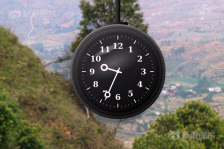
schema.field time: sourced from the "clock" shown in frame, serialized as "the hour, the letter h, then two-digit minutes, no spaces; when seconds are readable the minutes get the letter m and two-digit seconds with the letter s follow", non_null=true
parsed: 9h34
